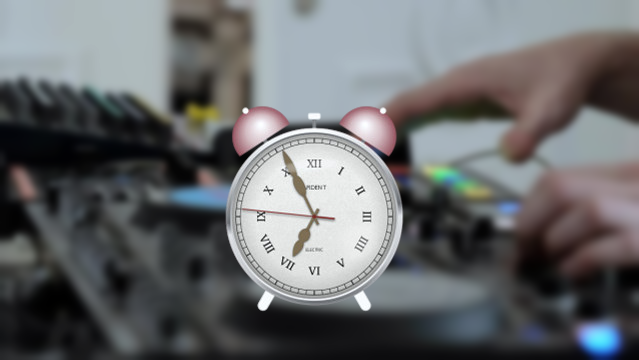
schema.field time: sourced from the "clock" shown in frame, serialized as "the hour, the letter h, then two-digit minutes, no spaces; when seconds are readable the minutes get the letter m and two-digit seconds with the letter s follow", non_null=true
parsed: 6h55m46s
